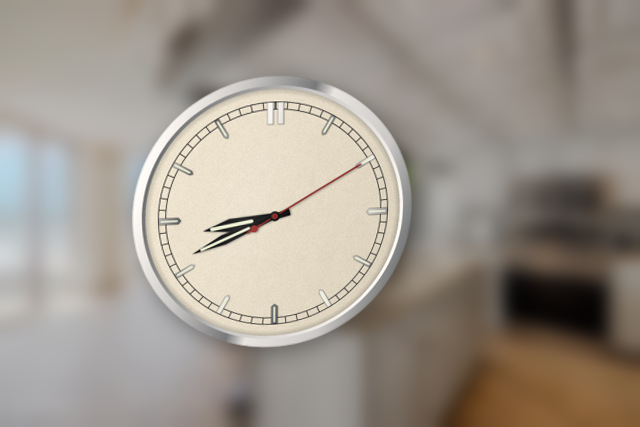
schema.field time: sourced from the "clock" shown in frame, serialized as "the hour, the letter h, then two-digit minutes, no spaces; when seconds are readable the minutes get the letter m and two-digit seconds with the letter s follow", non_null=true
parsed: 8h41m10s
